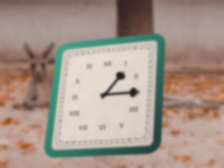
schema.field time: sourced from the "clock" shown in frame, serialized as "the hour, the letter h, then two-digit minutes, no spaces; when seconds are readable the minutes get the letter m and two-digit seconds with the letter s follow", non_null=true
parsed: 1h15
